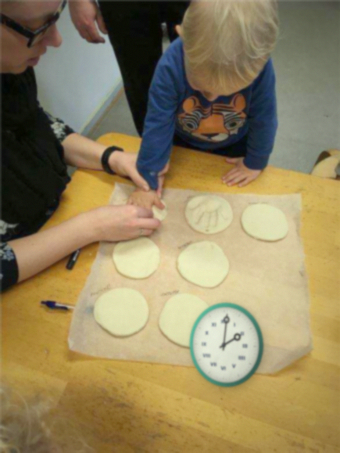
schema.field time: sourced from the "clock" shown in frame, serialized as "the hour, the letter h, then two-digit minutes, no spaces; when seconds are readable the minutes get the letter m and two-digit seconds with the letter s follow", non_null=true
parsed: 2h01
